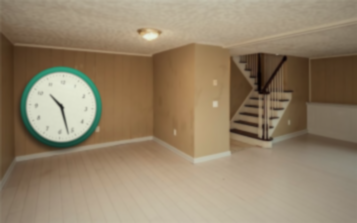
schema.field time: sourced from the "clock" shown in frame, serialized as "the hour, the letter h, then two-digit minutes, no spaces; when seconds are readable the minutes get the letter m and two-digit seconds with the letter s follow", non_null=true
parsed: 10h27
